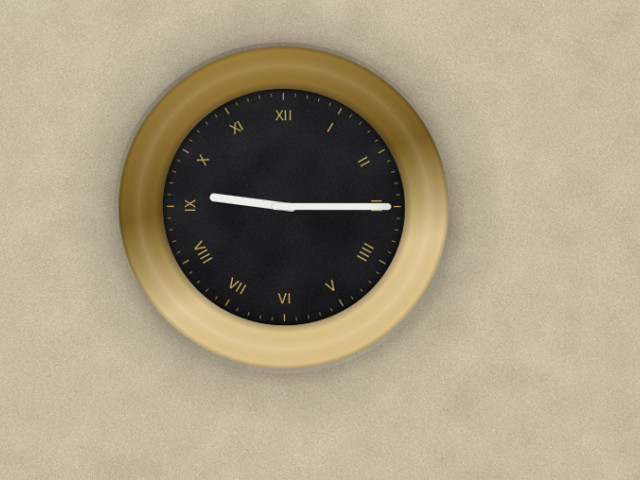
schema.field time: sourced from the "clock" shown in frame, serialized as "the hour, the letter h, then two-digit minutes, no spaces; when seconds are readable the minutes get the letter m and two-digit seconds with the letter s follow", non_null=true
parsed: 9h15
